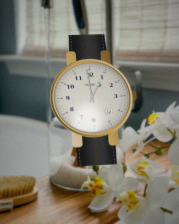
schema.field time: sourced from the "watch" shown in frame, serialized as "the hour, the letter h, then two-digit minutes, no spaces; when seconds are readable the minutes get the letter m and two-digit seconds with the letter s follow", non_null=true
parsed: 12h59
